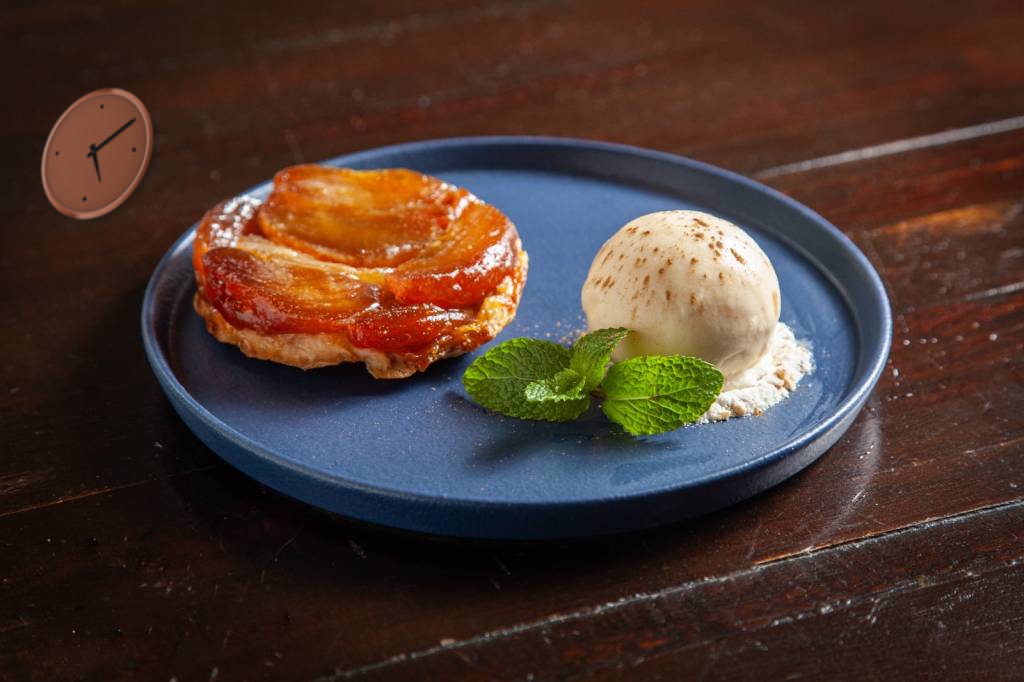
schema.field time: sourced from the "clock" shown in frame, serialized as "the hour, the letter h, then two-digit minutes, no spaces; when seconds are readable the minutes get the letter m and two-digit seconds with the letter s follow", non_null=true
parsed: 5h09
